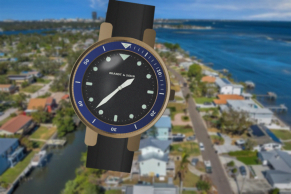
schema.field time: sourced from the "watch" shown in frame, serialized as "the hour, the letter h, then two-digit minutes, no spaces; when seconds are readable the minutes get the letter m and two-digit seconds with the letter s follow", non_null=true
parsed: 1h37
